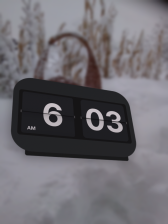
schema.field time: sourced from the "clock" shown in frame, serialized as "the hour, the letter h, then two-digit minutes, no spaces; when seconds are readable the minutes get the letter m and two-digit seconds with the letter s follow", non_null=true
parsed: 6h03
